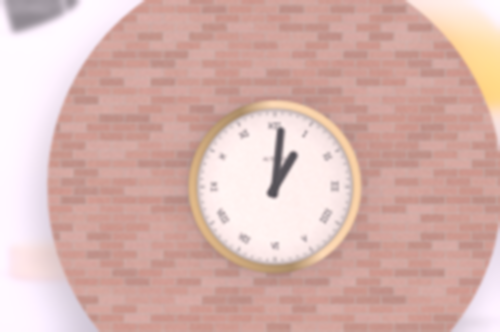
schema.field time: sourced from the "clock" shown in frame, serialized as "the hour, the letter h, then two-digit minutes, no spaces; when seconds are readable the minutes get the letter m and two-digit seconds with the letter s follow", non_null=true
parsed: 1h01
